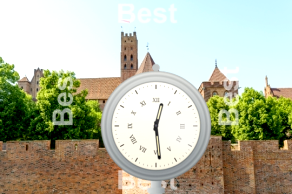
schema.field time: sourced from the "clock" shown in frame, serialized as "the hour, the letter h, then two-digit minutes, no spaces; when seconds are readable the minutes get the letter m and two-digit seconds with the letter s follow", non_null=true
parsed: 12h29
